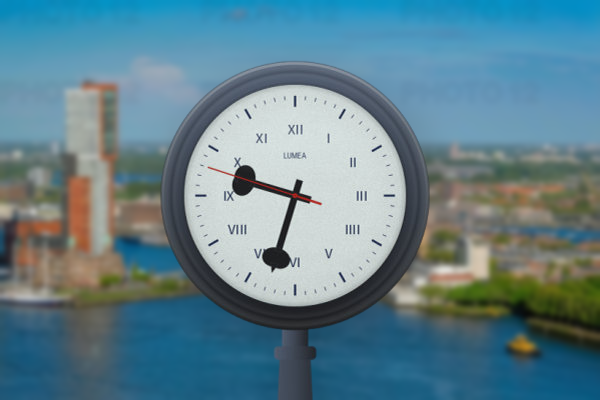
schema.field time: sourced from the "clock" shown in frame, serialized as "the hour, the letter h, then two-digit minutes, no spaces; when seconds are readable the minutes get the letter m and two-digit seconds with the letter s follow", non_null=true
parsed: 9h32m48s
